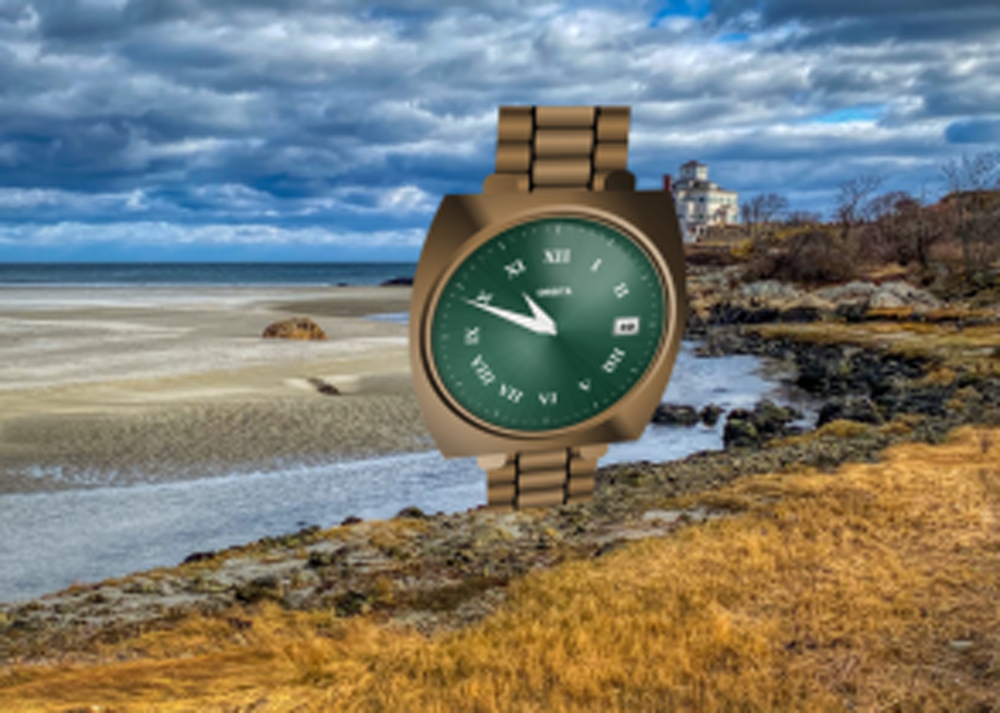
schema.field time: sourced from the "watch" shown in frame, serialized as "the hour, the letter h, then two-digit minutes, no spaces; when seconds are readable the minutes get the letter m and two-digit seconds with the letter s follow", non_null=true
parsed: 10h49
